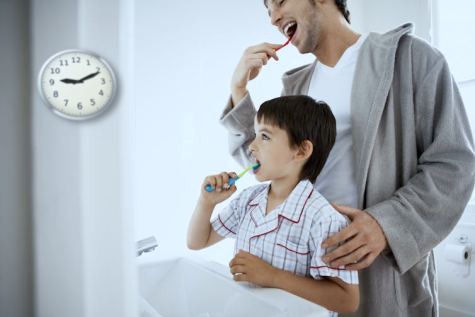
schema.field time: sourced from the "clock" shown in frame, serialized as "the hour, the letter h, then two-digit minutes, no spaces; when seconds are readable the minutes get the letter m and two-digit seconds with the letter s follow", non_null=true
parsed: 9h11
